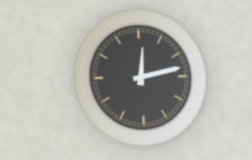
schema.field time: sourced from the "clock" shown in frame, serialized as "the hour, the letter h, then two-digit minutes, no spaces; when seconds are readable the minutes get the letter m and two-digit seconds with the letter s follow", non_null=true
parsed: 12h13
